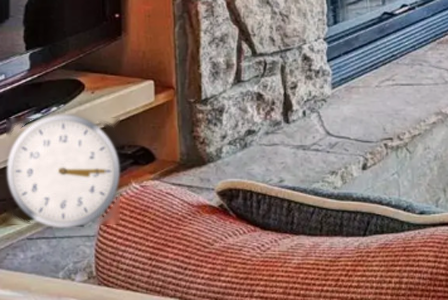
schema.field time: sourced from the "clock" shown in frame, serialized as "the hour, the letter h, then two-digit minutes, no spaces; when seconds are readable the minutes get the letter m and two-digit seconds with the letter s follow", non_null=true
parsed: 3h15
